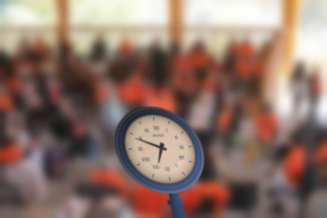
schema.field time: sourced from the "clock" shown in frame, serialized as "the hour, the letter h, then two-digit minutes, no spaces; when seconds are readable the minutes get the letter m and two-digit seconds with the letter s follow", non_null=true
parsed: 6h49
